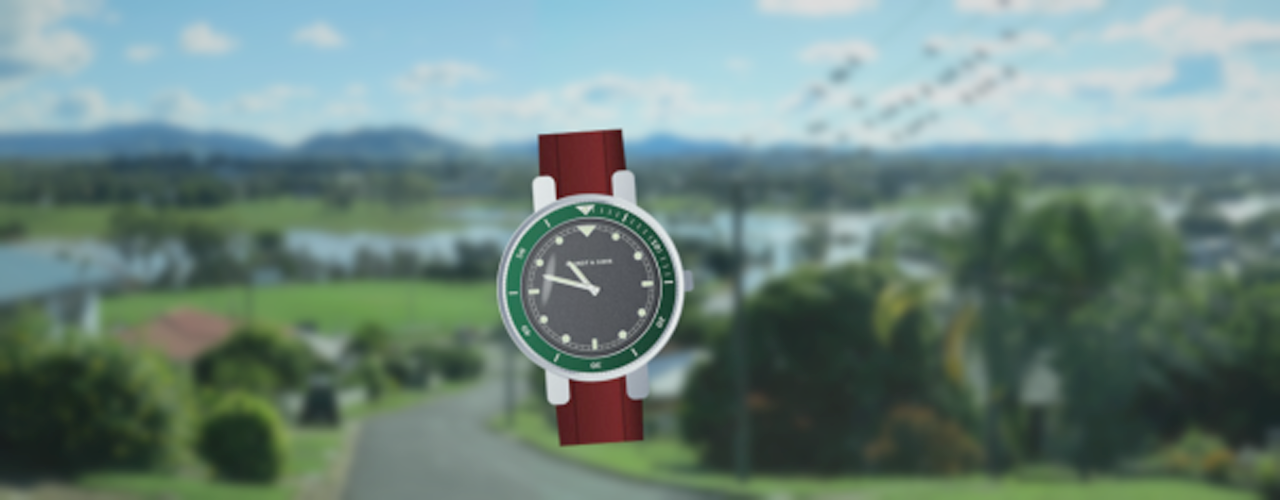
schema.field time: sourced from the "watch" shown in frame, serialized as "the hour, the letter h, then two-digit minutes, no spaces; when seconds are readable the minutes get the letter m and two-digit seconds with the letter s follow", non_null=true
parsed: 10h48
